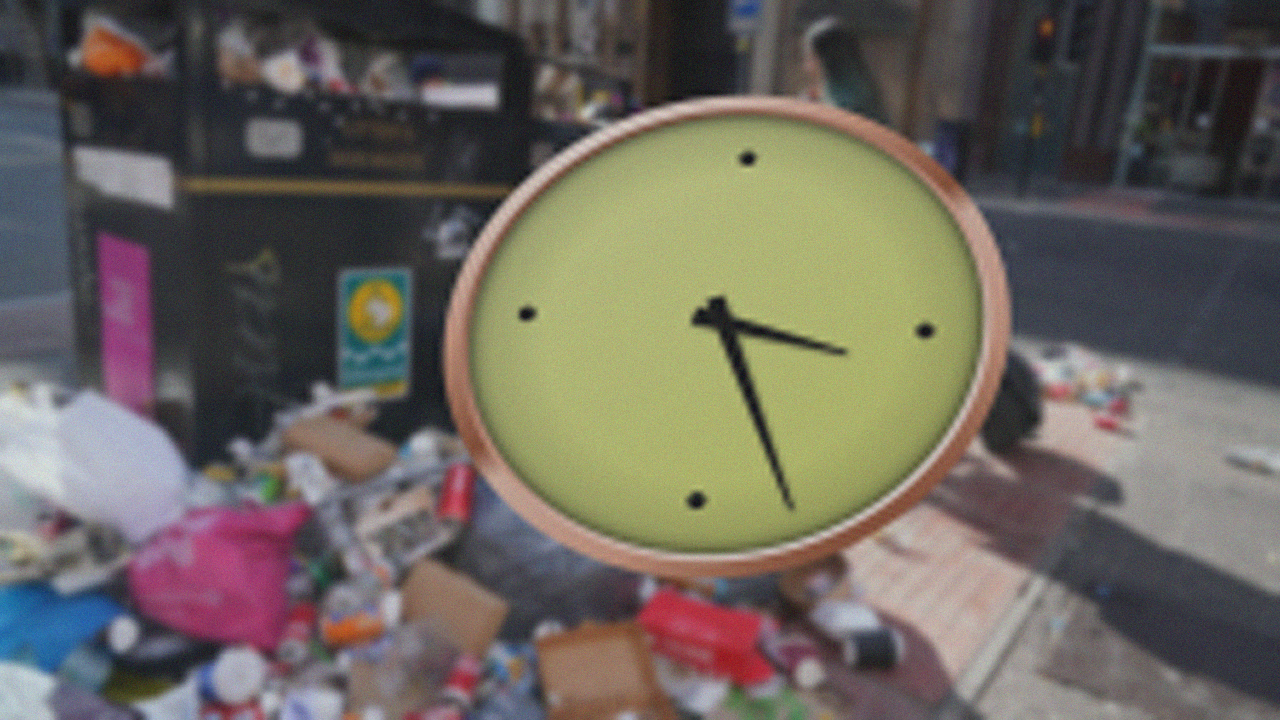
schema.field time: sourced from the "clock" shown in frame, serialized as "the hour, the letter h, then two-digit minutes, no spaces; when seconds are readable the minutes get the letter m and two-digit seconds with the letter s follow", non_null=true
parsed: 3h26
